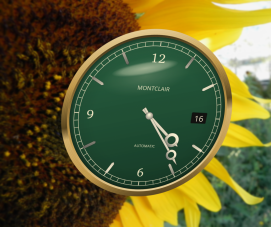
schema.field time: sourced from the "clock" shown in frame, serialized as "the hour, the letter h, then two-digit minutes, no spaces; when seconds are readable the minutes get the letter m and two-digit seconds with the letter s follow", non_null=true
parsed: 4h24
